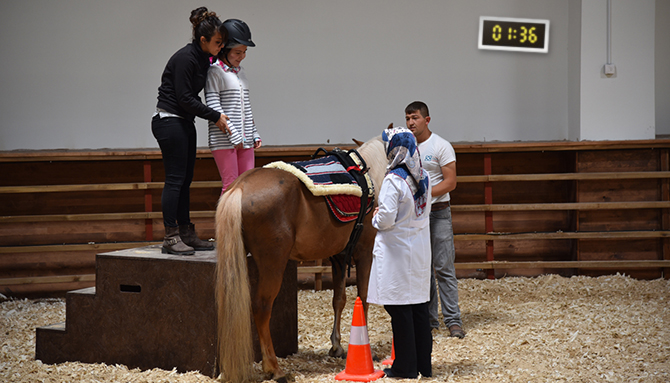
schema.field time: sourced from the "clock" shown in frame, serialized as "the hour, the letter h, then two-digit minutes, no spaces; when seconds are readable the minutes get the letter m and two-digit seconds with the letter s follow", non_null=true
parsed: 1h36
